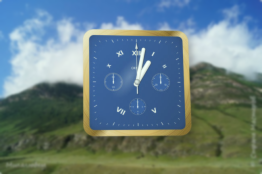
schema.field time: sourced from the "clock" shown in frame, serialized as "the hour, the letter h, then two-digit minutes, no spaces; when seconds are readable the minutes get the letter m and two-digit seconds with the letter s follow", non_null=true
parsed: 1h02
